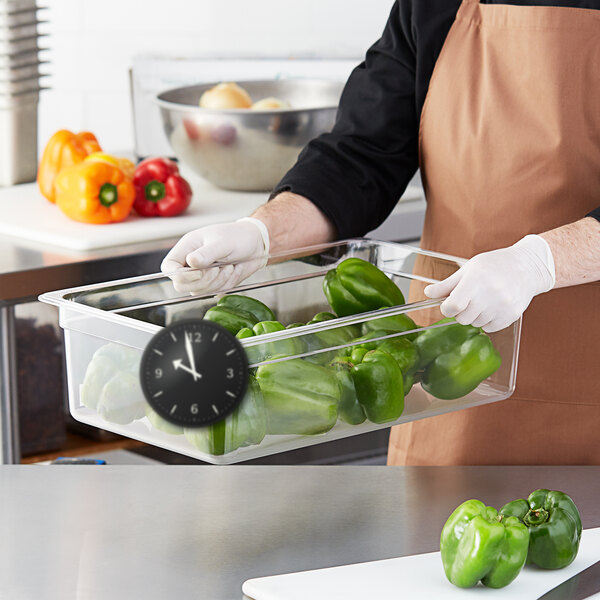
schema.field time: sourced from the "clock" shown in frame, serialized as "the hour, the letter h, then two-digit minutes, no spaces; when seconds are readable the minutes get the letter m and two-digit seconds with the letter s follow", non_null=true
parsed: 9h58
